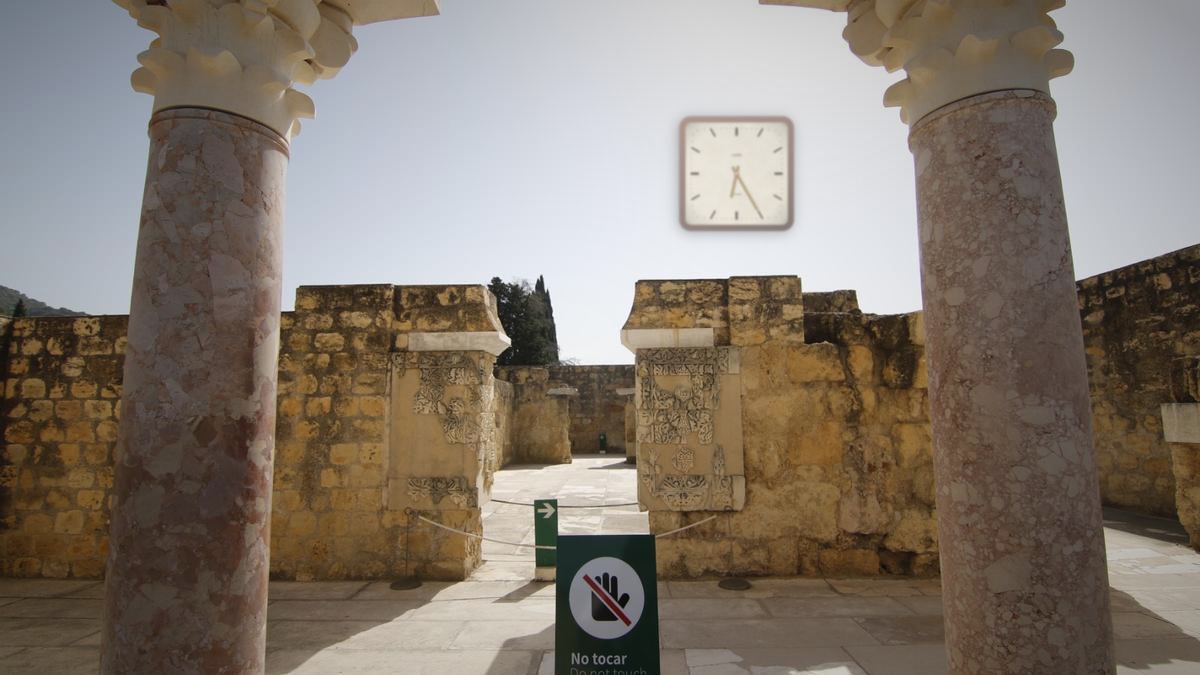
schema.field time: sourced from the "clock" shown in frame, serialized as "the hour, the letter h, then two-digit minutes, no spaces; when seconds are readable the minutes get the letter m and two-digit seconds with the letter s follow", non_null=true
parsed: 6h25
